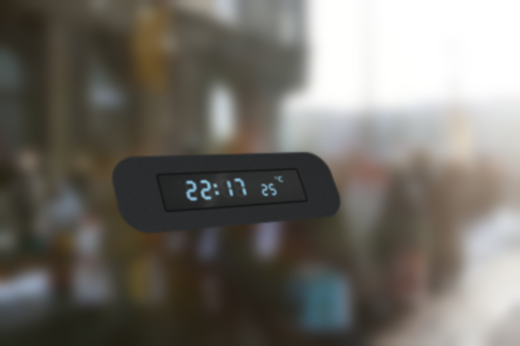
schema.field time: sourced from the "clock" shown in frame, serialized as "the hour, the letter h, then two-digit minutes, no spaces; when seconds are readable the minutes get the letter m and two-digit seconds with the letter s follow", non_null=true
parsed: 22h17
